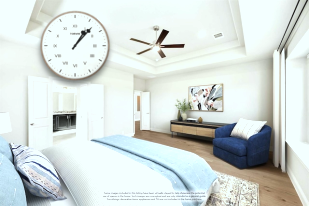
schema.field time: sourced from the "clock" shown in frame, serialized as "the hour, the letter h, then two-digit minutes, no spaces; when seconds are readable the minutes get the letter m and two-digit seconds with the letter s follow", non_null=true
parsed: 1h07
